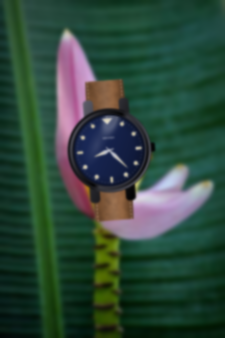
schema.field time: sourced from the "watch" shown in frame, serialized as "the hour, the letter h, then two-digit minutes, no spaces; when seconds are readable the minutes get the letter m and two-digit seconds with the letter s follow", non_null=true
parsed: 8h23
